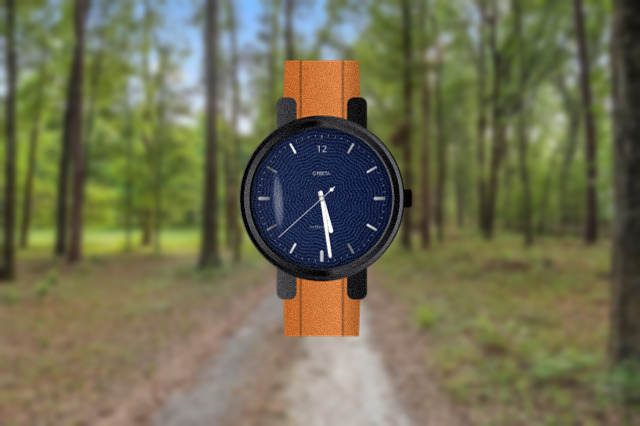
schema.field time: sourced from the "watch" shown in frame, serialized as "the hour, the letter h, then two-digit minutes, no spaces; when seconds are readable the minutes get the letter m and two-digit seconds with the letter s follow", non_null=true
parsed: 5h28m38s
